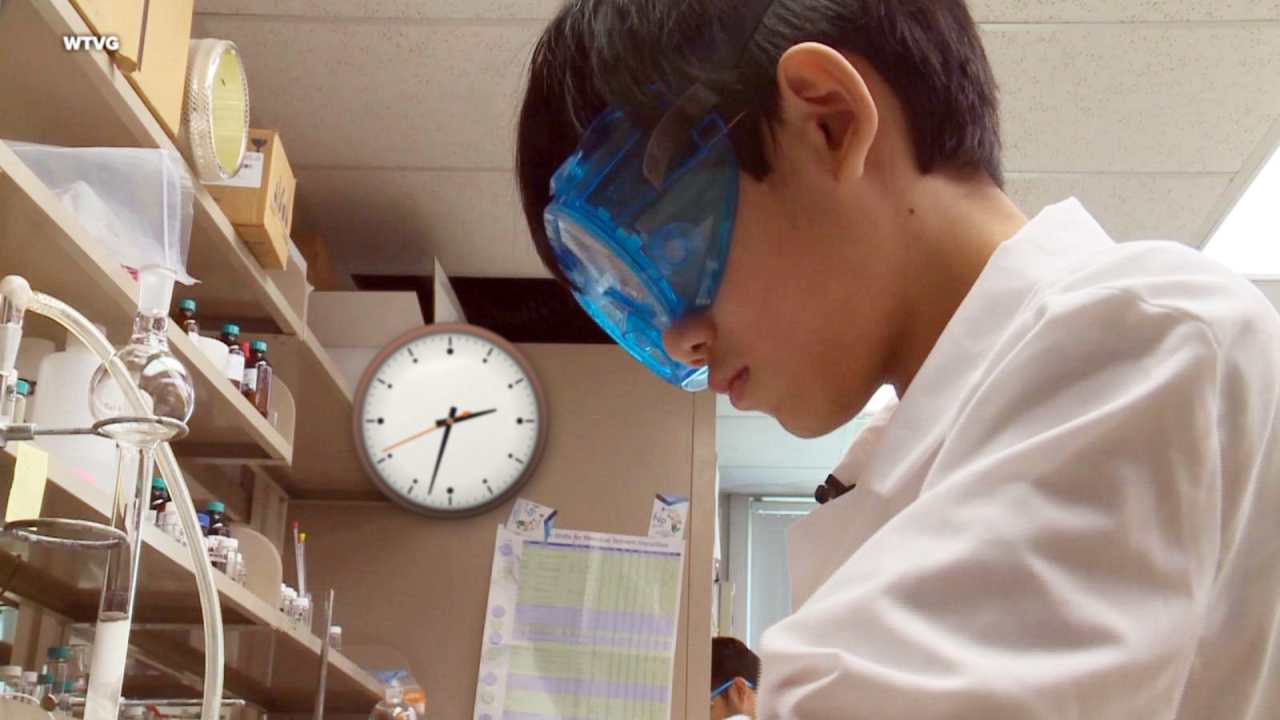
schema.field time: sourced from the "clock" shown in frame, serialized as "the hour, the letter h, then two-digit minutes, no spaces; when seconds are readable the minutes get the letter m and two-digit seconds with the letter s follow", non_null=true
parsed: 2h32m41s
